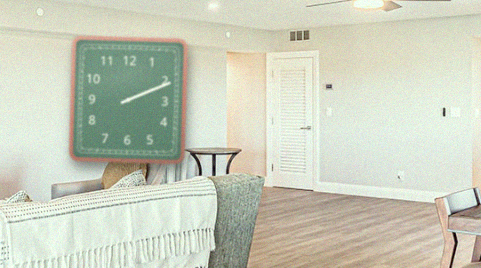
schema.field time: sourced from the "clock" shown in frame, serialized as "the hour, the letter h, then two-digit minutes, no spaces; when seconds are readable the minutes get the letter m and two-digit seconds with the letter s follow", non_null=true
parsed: 2h11
